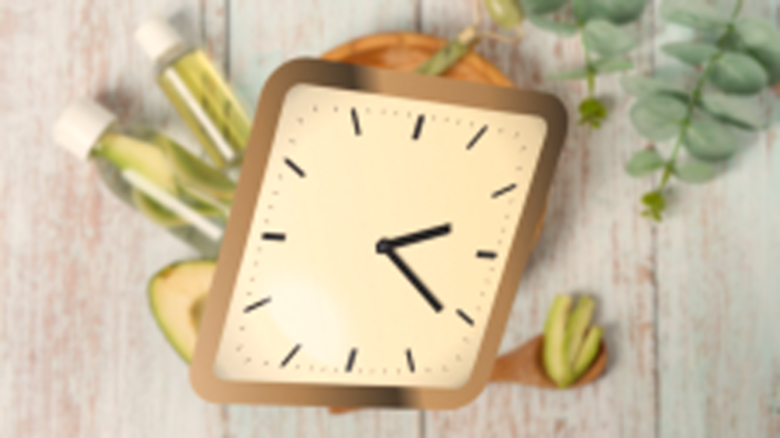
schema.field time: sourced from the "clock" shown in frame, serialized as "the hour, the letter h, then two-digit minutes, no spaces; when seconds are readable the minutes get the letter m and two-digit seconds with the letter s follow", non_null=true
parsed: 2h21
